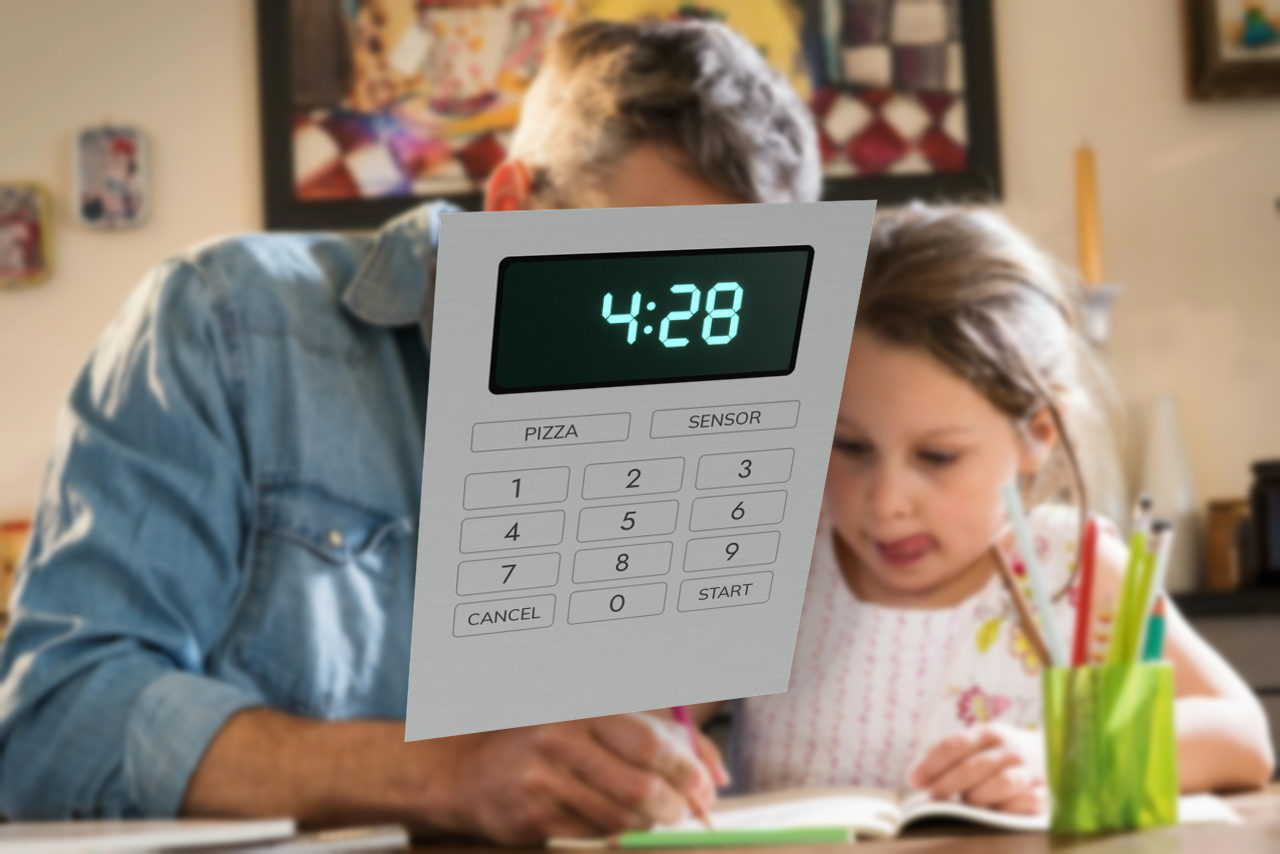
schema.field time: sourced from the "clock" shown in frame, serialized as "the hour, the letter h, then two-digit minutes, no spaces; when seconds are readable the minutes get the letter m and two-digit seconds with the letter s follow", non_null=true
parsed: 4h28
